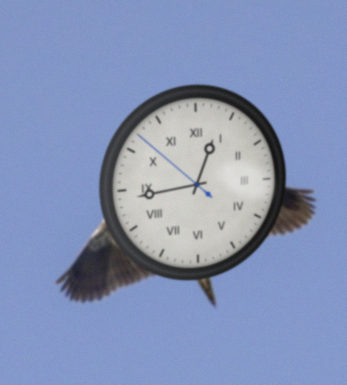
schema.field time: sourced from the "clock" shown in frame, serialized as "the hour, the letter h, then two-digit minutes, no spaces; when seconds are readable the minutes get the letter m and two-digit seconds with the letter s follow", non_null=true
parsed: 12h43m52s
